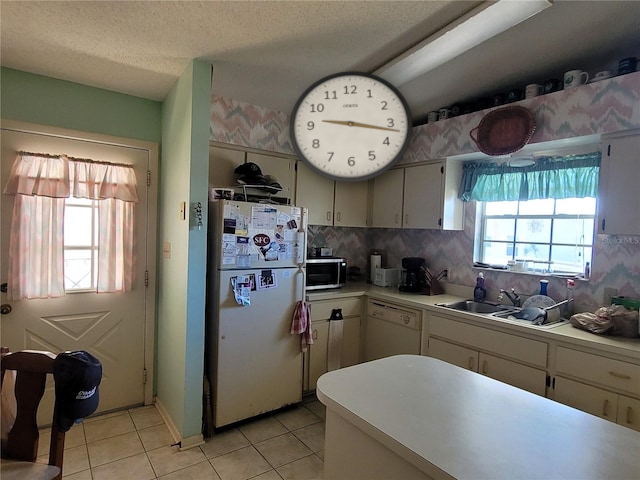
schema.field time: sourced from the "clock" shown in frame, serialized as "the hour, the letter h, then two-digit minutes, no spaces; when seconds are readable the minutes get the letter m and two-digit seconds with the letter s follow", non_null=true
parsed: 9h17
